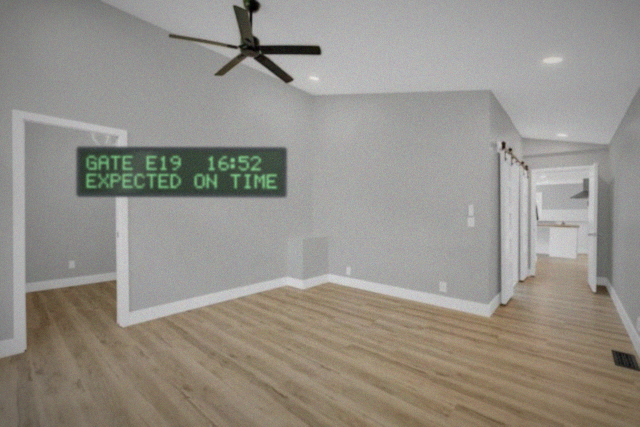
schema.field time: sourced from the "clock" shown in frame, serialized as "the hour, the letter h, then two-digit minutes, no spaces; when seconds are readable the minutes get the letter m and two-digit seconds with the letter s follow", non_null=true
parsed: 16h52
